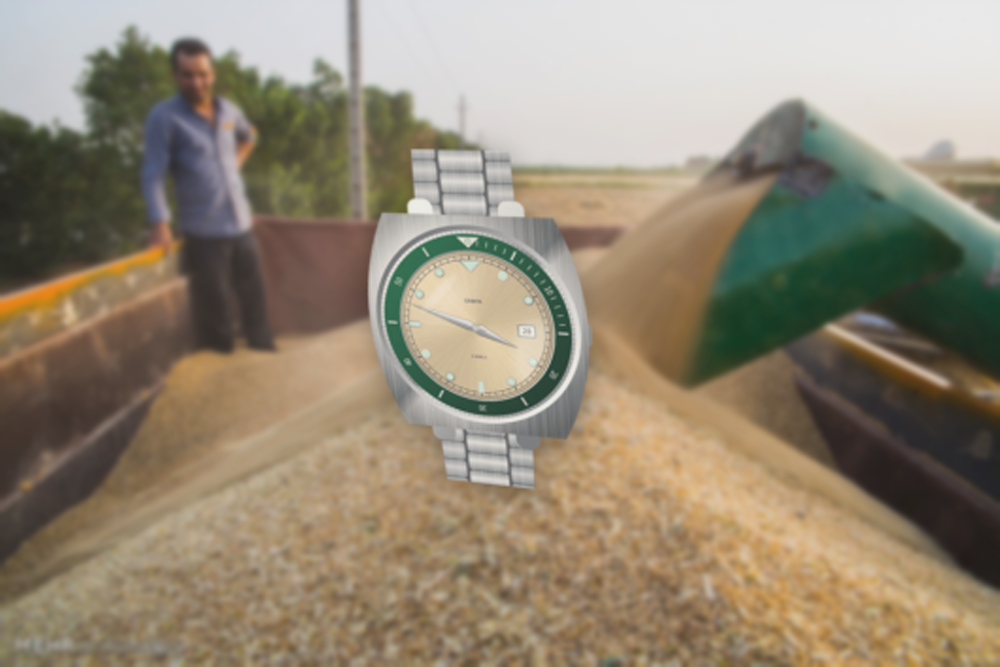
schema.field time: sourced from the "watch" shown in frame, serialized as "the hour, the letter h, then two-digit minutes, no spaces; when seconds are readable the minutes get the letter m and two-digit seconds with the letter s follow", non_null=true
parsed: 3h48
